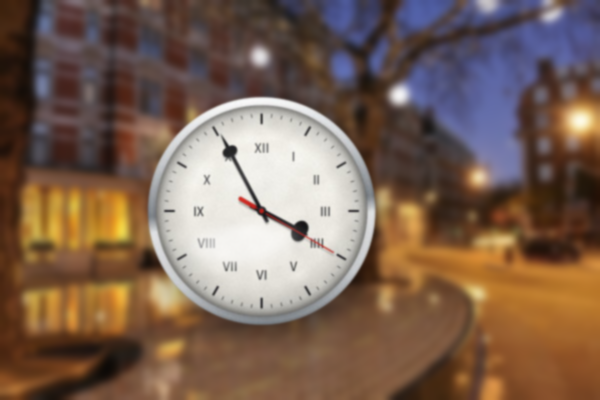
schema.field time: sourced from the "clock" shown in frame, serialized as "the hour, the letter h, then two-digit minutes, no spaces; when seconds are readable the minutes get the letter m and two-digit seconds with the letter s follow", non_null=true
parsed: 3h55m20s
